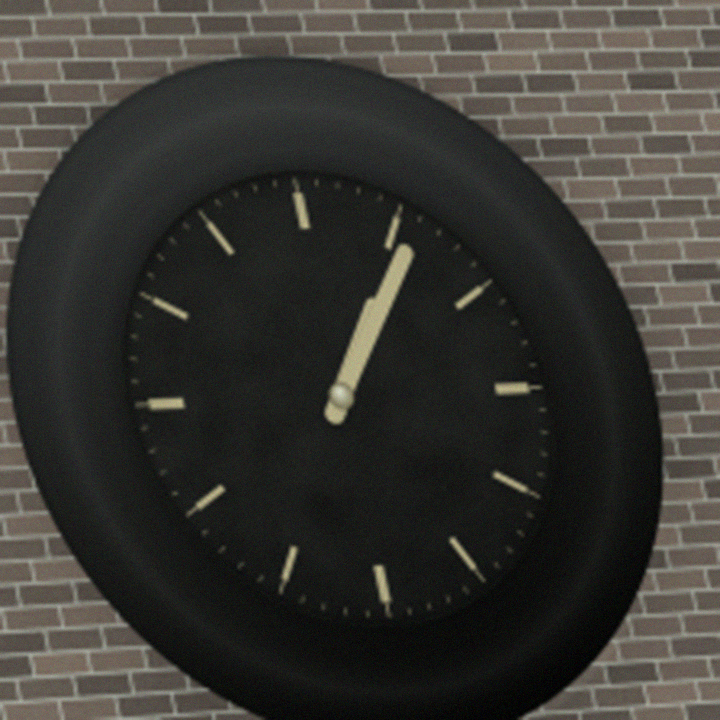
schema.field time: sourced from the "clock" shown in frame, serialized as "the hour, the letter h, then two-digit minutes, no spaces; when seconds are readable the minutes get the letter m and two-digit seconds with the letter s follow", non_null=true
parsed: 1h06
